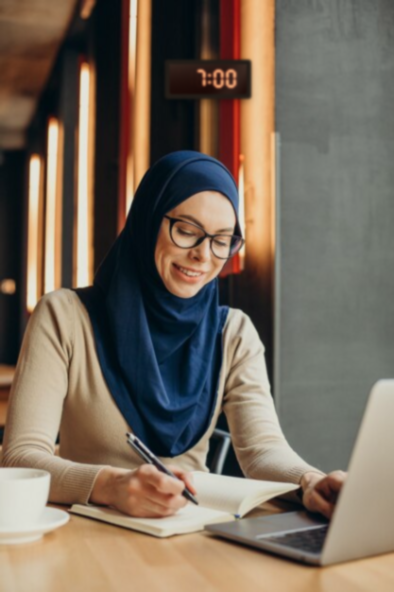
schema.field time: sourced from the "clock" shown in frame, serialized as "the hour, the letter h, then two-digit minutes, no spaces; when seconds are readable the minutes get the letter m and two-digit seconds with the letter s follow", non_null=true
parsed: 7h00
